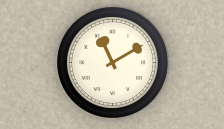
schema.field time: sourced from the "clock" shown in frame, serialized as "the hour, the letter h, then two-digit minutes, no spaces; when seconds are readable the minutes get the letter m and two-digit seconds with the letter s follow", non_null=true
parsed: 11h10
